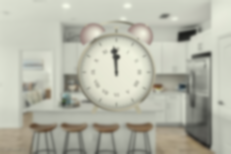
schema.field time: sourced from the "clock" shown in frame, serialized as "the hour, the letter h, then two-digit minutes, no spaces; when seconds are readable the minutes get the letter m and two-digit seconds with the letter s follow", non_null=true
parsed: 11h59
